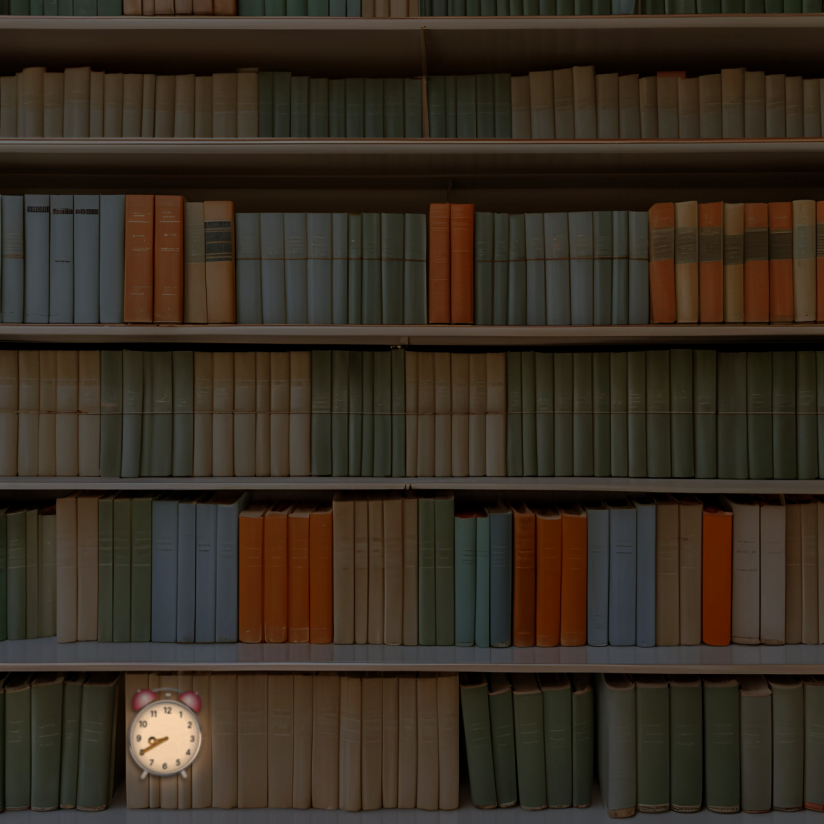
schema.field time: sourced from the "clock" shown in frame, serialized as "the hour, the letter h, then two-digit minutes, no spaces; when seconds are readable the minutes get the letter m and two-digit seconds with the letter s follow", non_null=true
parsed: 8h40
